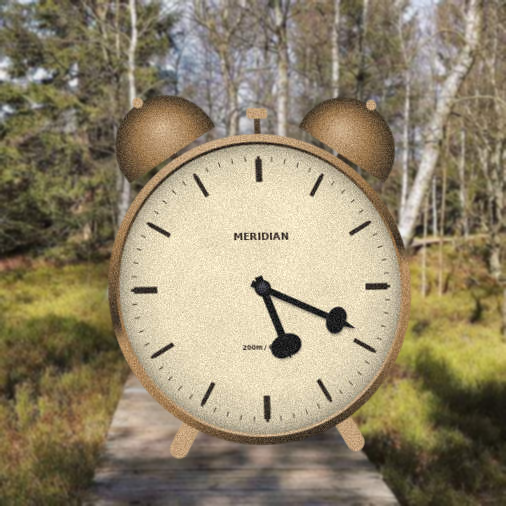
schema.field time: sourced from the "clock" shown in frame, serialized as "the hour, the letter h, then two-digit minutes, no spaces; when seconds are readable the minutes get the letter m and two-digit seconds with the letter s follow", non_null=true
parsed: 5h19
